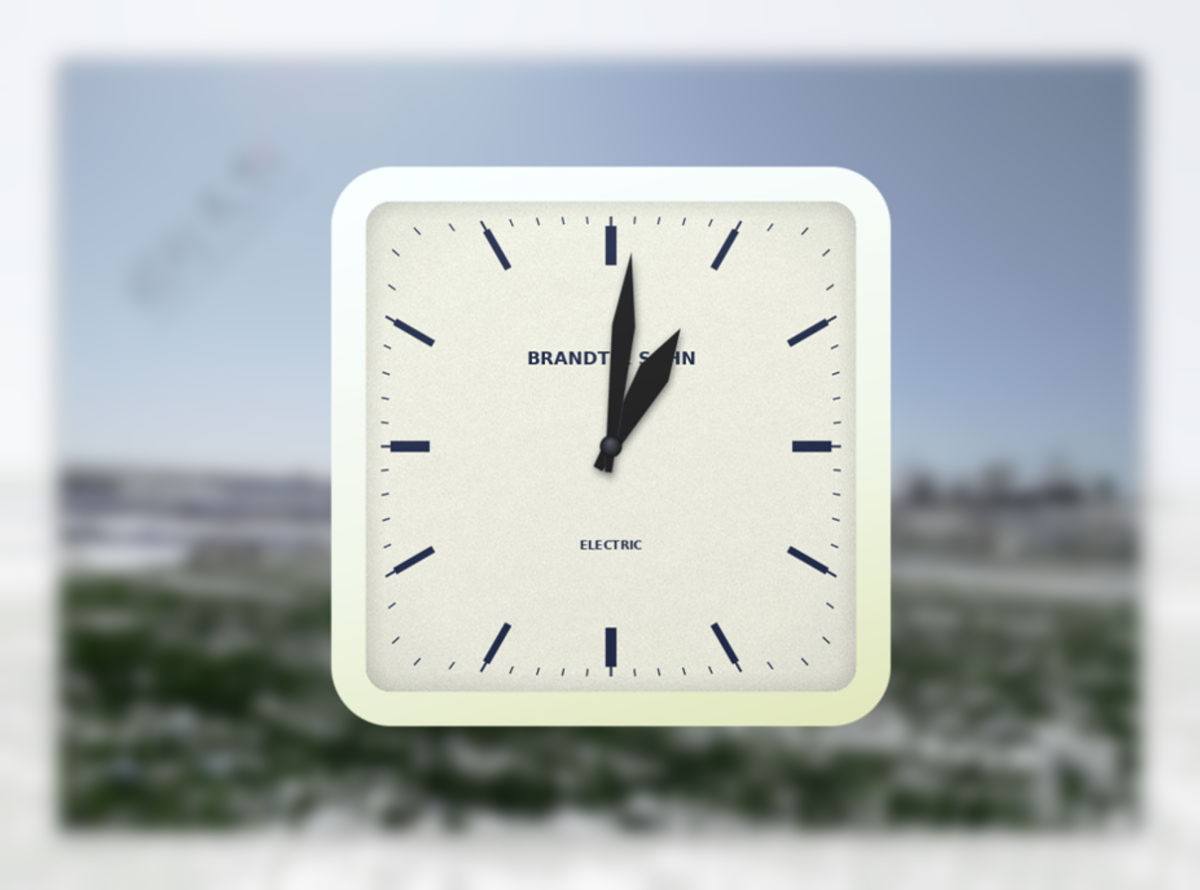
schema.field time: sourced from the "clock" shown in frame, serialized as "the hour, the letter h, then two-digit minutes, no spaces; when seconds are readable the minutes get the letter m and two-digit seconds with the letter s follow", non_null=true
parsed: 1h01
